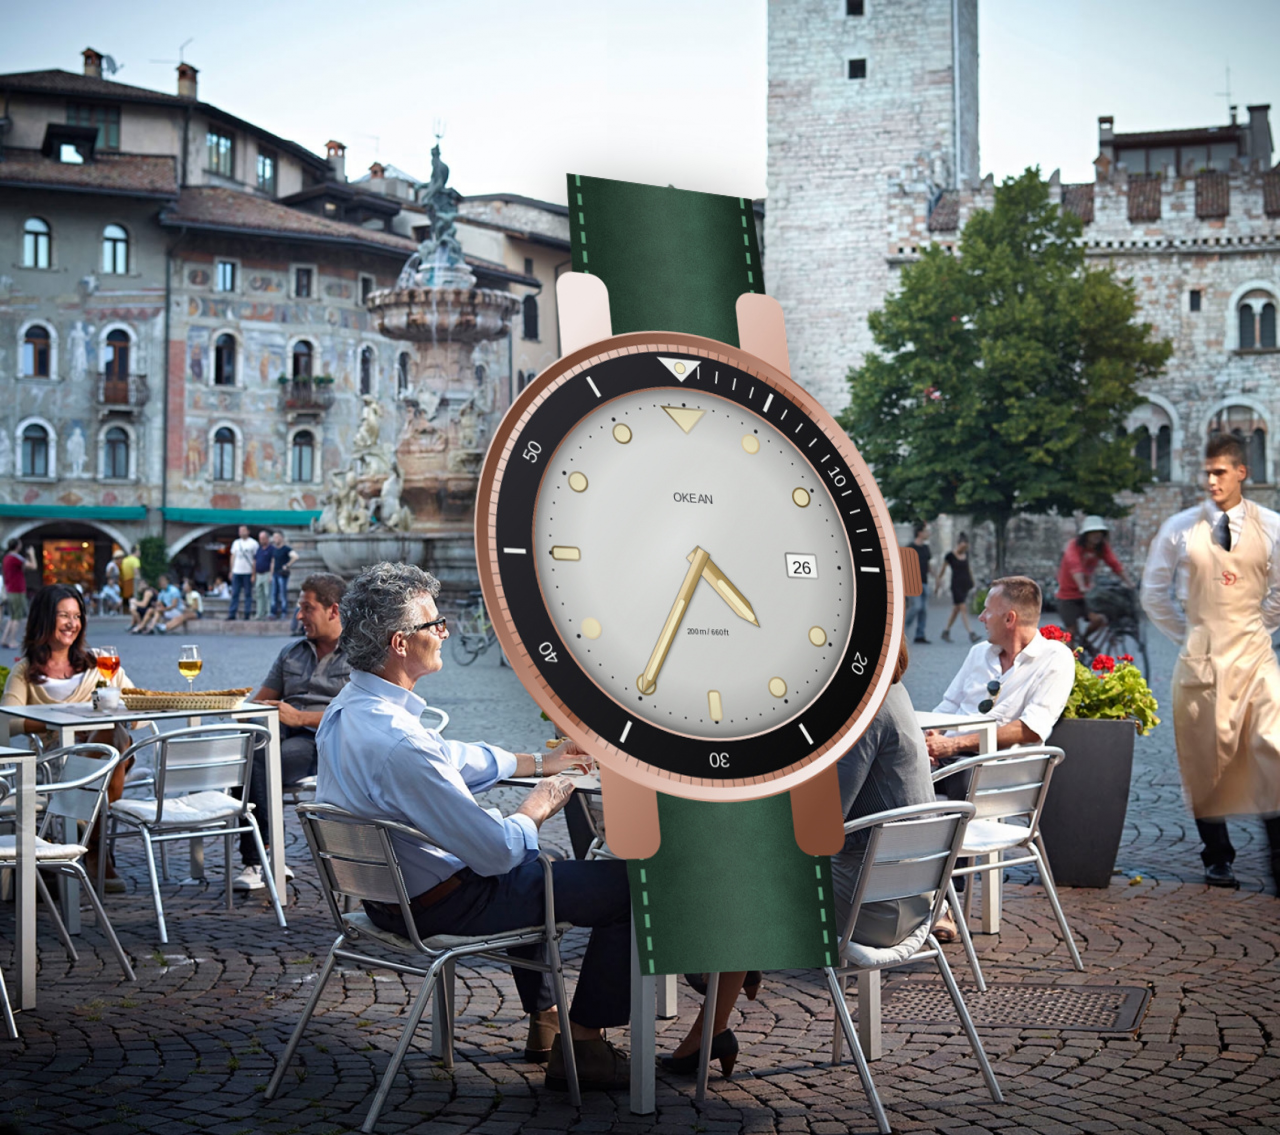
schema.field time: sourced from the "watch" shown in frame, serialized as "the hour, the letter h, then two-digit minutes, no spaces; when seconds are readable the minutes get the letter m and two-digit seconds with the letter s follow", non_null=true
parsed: 4h35
